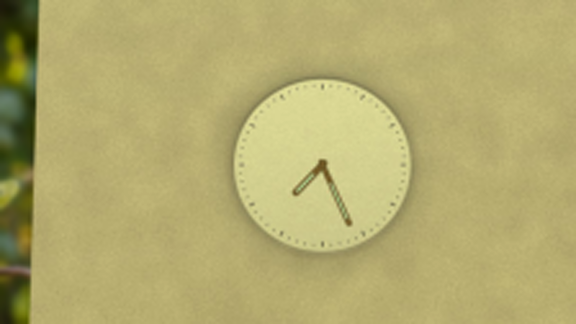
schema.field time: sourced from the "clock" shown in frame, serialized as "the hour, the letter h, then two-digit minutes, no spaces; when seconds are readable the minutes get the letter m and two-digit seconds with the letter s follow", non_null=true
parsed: 7h26
